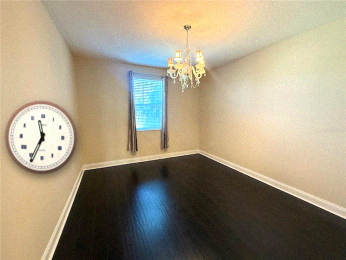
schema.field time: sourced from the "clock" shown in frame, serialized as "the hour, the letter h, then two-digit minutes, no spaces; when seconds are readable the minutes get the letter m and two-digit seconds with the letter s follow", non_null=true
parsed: 11h34
